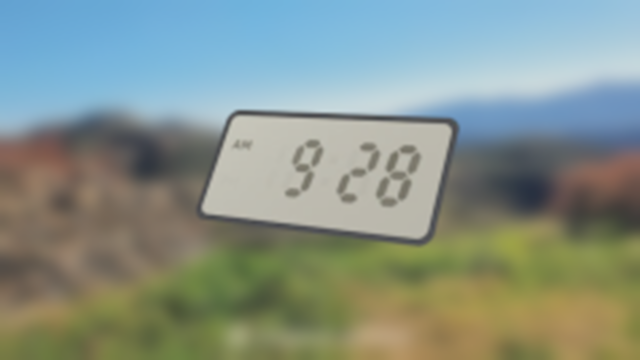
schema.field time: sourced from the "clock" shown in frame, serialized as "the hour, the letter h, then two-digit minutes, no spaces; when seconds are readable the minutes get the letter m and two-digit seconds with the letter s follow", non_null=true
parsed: 9h28
